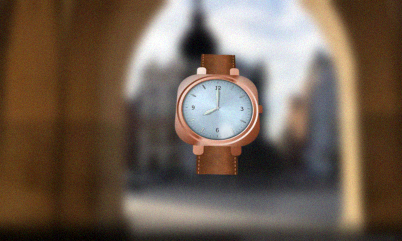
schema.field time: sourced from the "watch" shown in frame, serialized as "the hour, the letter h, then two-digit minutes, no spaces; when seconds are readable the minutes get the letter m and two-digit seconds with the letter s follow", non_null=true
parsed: 8h00
